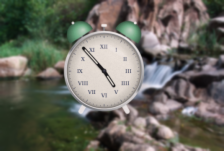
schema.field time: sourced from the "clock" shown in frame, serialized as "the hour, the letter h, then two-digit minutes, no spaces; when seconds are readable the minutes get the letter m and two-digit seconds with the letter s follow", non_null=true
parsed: 4h53
